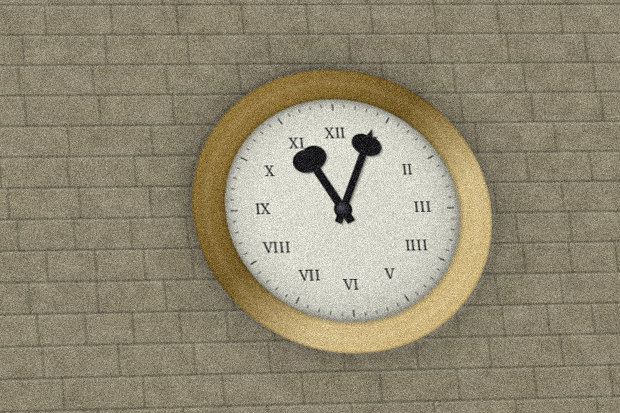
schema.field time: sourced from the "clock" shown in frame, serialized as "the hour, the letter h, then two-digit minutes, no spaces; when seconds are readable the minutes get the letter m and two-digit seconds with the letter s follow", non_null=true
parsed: 11h04
